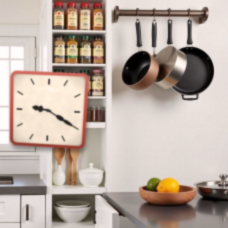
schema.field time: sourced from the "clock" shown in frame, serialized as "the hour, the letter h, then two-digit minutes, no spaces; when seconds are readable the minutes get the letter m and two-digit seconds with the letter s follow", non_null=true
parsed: 9h20
